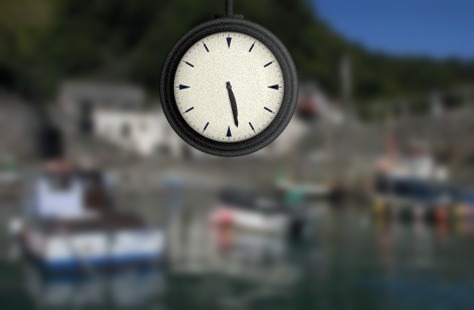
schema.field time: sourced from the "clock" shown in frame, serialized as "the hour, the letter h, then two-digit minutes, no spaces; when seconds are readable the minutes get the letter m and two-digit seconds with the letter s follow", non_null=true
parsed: 5h28
